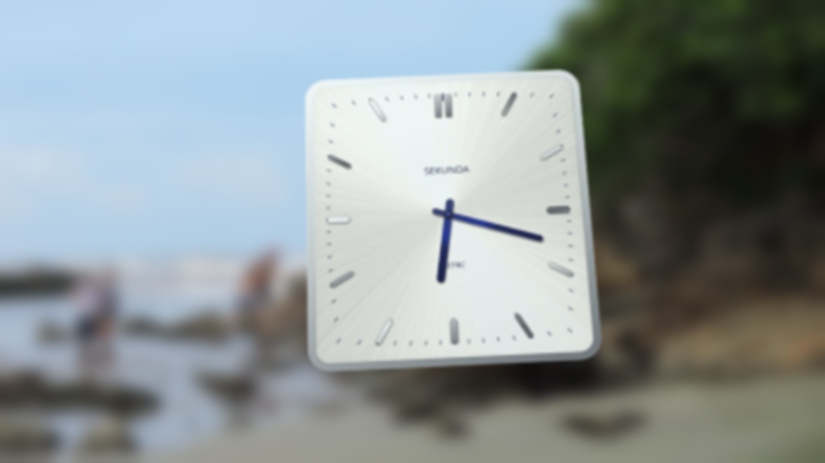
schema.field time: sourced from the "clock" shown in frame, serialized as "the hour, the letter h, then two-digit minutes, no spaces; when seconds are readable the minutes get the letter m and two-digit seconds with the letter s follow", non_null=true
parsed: 6h18
